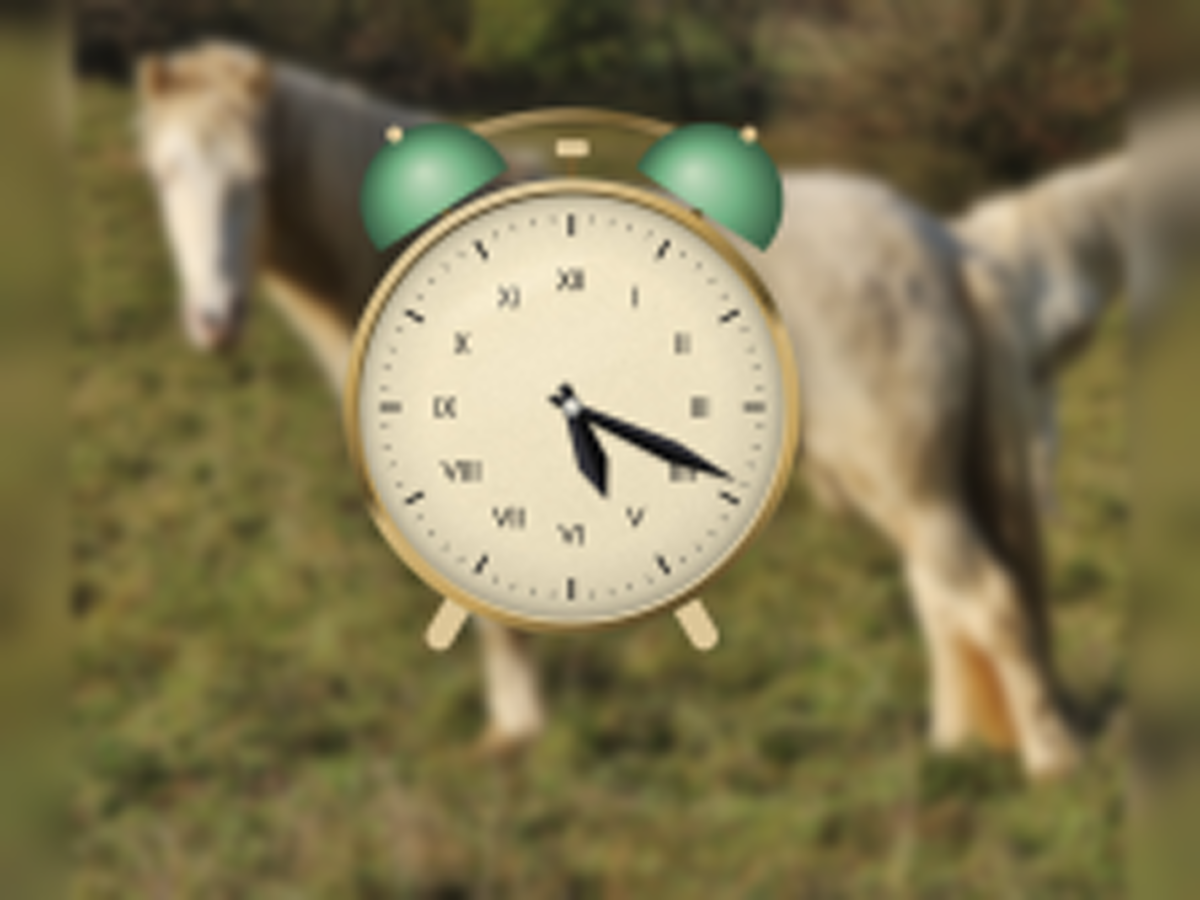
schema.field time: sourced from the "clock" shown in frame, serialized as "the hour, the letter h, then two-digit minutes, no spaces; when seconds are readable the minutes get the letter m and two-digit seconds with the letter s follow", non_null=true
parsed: 5h19
